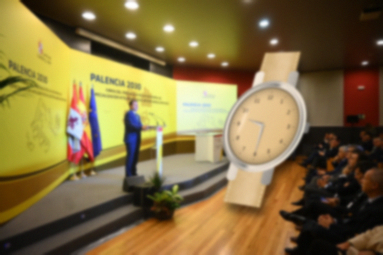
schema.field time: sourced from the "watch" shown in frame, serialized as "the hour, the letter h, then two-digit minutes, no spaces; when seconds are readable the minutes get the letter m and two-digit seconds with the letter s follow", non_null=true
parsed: 9h30
